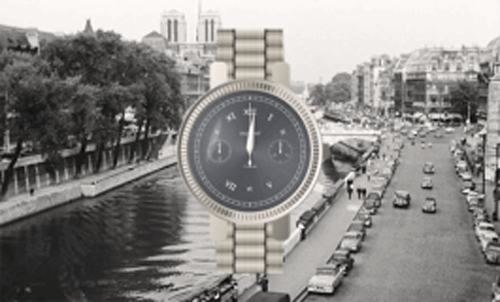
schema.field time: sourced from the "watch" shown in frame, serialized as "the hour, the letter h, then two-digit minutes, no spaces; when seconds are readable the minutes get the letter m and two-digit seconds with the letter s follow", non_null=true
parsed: 12h01
